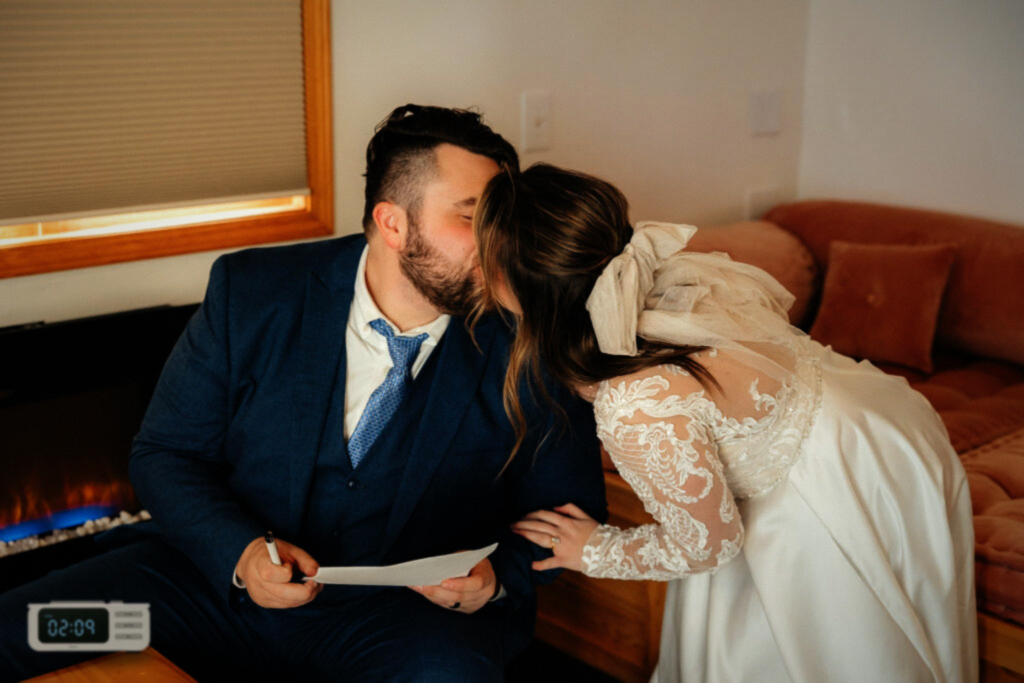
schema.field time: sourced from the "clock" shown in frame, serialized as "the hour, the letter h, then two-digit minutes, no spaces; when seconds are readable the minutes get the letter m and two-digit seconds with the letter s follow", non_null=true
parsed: 2h09
